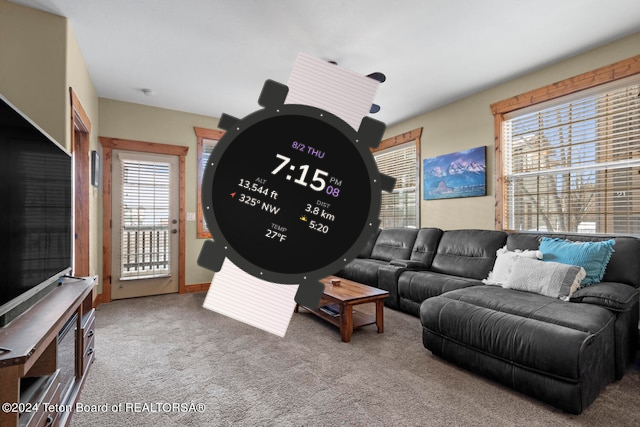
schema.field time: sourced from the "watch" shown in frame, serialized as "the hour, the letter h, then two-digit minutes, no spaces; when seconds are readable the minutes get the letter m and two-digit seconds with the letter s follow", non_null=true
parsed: 7h15m08s
